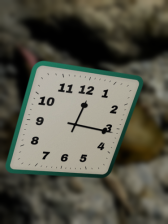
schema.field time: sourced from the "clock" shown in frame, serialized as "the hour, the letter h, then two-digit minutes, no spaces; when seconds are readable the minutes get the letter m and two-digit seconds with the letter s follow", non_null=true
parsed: 12h16
